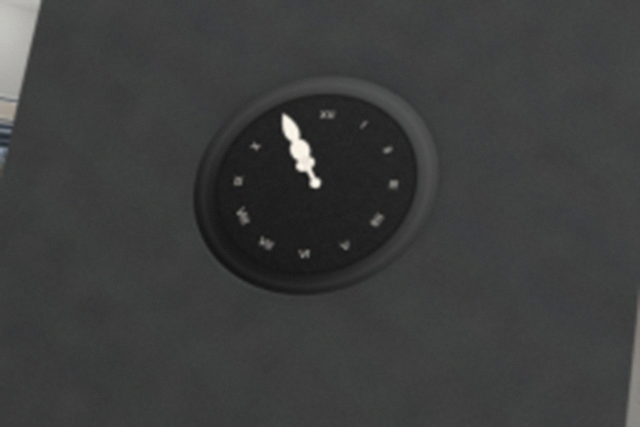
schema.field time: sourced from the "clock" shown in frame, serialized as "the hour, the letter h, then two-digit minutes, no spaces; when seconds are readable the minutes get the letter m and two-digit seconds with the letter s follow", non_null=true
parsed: 10h55
